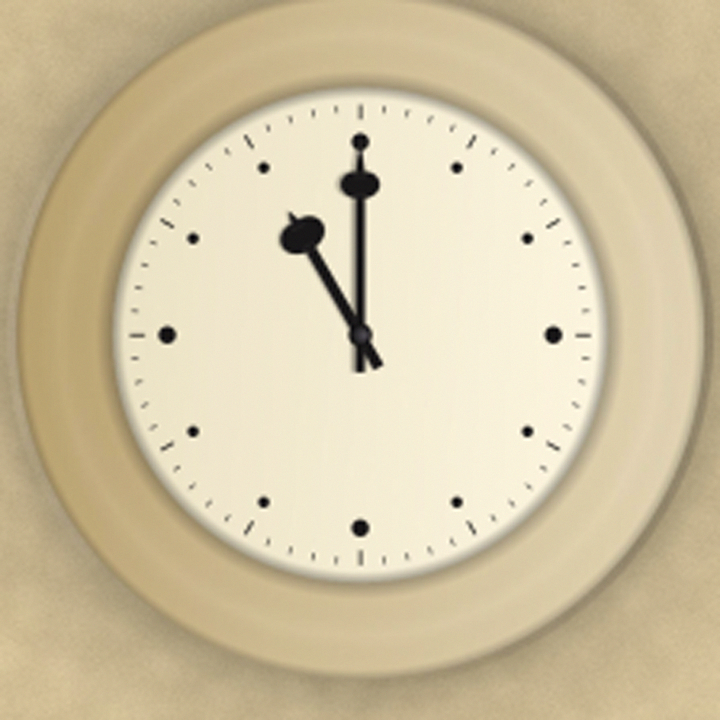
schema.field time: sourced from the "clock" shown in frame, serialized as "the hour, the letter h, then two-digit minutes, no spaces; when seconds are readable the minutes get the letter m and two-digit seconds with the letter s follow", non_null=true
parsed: 11h00
